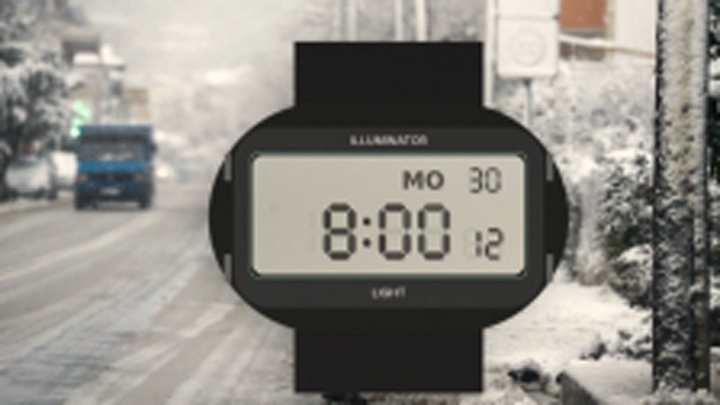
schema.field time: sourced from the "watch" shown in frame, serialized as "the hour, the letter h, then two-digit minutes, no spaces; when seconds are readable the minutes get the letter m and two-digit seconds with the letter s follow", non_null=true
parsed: 8h00m12s
